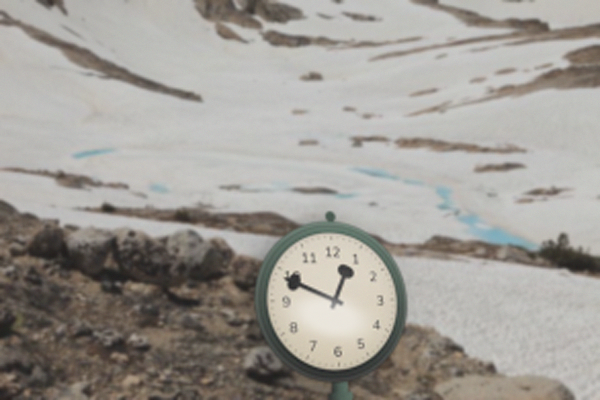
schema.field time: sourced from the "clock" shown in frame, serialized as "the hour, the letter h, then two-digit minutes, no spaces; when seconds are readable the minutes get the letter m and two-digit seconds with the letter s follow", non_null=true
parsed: 12h49
